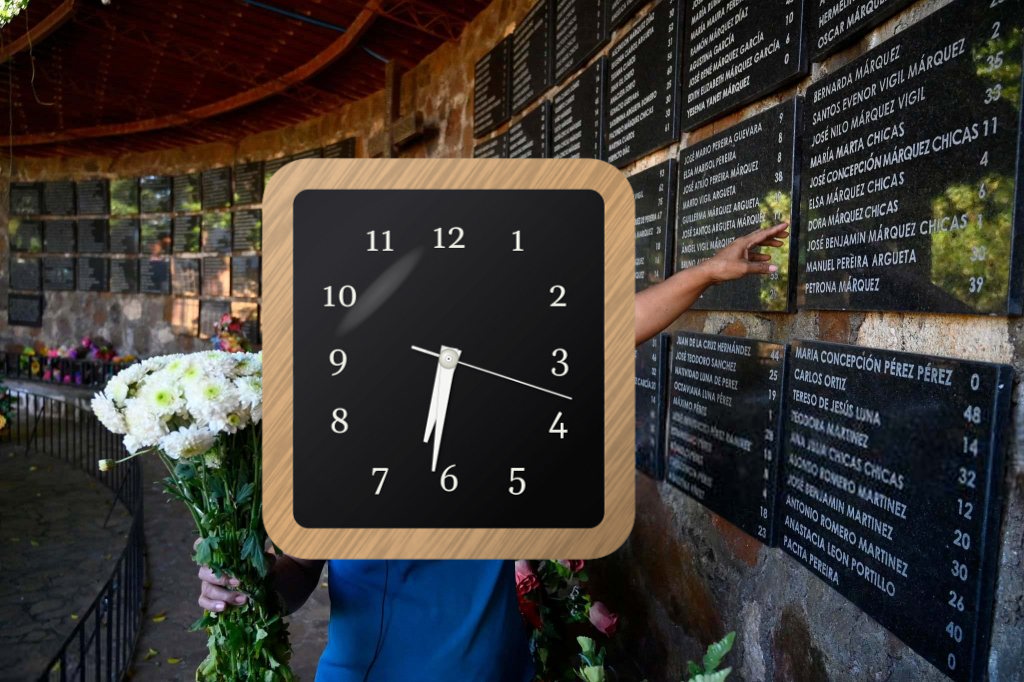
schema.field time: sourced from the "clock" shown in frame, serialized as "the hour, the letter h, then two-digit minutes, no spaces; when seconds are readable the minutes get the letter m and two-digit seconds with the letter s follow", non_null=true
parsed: 6h31m18s
